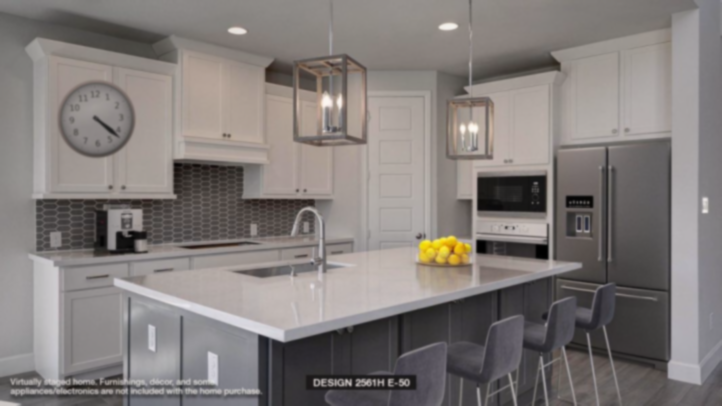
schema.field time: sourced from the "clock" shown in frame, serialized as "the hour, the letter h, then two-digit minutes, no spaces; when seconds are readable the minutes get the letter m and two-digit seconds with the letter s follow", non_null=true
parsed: 4h22
